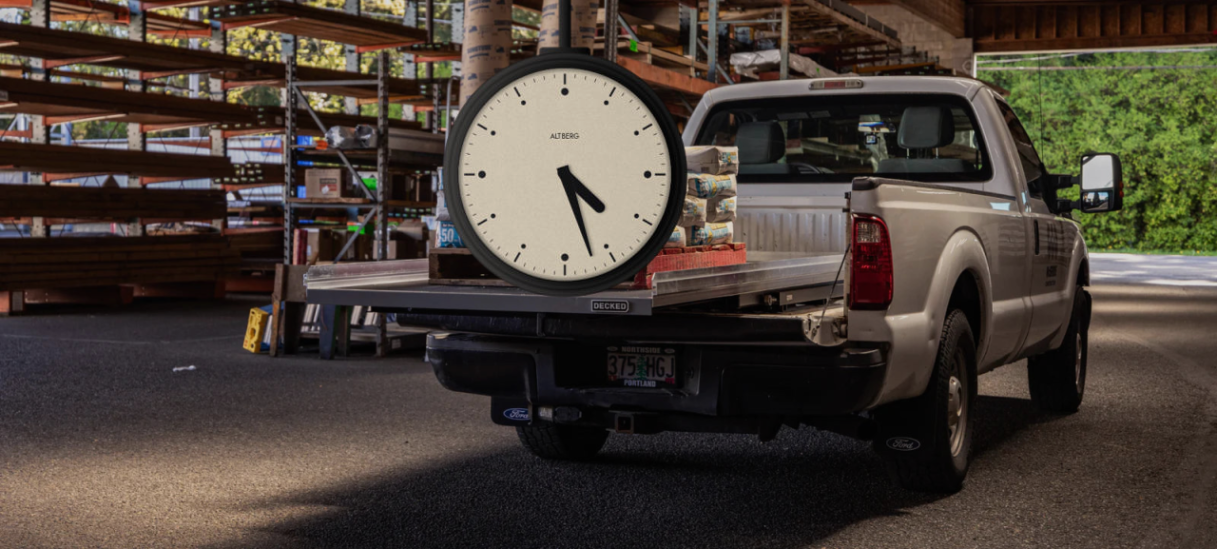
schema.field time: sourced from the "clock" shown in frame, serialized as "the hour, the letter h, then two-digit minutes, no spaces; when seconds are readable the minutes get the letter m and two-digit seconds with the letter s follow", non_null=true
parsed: 4h27
